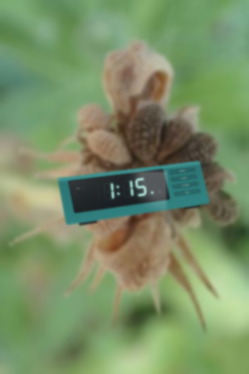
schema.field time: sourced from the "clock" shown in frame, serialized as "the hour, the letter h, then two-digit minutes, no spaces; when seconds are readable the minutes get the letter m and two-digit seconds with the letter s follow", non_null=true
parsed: 1h15
